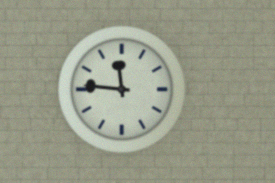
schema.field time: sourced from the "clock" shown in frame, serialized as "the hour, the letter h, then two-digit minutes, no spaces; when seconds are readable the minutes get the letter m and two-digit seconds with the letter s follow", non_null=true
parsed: 11h46
